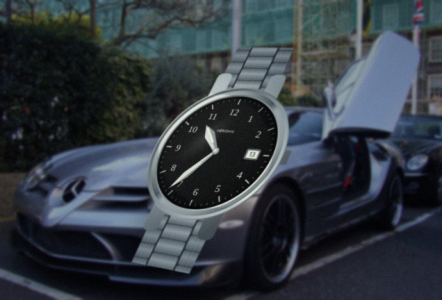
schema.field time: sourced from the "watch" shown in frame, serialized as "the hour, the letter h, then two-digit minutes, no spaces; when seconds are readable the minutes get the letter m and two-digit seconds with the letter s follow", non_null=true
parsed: 10h36
